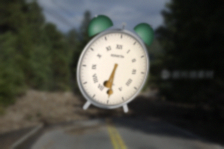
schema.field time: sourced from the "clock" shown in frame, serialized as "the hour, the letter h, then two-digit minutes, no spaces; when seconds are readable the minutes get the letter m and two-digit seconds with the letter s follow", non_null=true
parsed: 6h30
